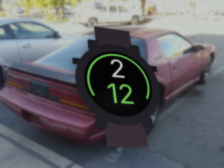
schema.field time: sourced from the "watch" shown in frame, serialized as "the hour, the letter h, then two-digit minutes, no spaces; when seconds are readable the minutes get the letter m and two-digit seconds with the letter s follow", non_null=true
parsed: 2h12
